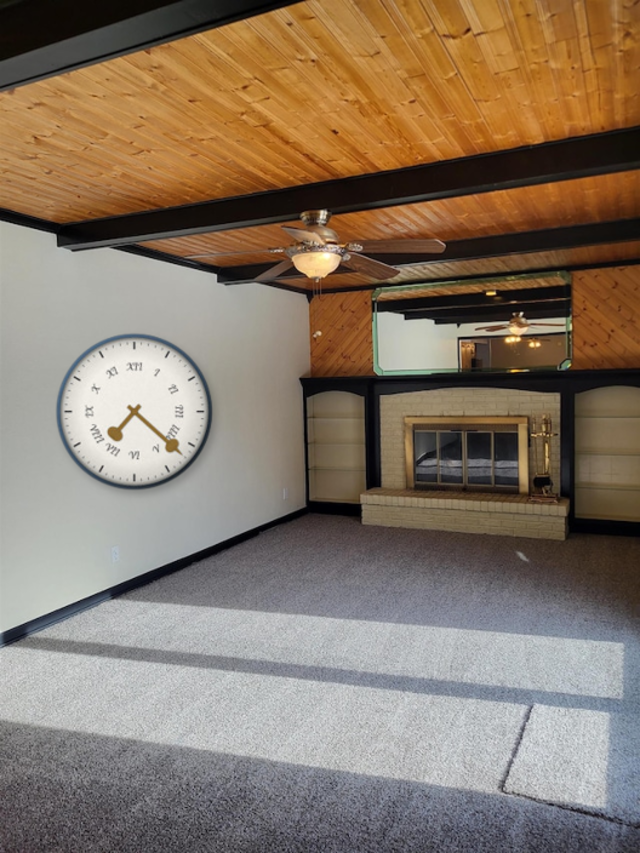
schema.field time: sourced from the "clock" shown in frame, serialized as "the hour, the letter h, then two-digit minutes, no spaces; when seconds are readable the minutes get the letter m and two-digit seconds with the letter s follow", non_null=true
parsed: 7h22
